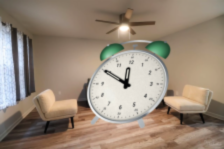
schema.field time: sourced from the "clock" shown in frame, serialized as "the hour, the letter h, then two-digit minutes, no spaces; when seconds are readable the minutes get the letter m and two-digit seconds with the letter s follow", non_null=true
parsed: 11h50
